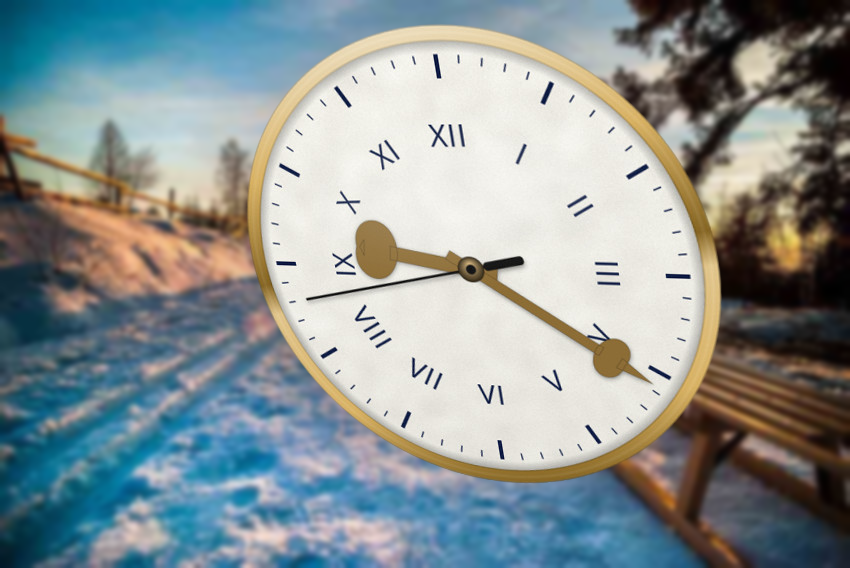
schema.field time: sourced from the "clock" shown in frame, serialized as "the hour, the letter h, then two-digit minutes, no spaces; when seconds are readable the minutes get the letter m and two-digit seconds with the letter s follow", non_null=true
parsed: 9h20m43s
